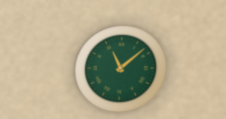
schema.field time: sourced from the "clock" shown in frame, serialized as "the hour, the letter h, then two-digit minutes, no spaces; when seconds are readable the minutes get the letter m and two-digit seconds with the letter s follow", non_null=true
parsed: 11h08
